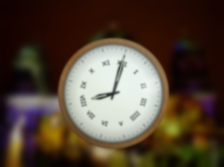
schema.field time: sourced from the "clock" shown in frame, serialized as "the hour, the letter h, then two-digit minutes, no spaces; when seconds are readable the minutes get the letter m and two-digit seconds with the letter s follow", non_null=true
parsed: 8h00
